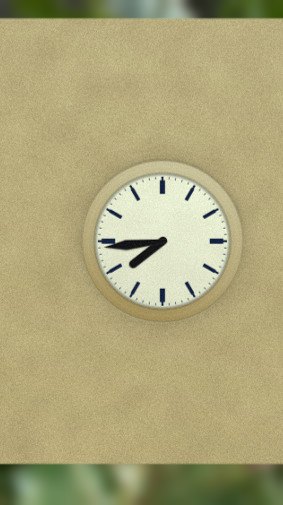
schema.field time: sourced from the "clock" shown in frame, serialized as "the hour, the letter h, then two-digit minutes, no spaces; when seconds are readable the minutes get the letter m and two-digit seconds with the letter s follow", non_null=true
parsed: 7h44
